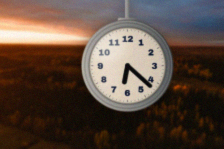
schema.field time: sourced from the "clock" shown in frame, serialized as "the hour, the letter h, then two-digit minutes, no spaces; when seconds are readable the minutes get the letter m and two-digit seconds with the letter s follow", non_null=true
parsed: 6h22
